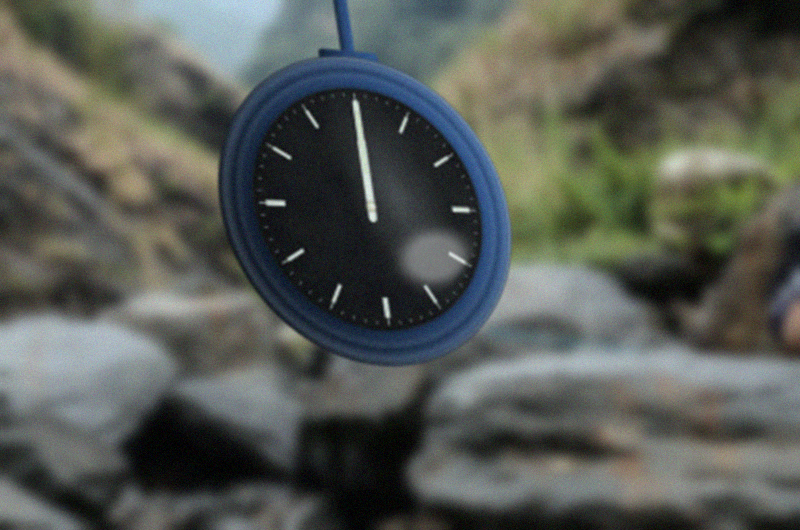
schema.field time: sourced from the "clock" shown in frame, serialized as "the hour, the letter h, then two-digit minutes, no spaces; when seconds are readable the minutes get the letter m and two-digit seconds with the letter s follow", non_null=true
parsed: 12h00
